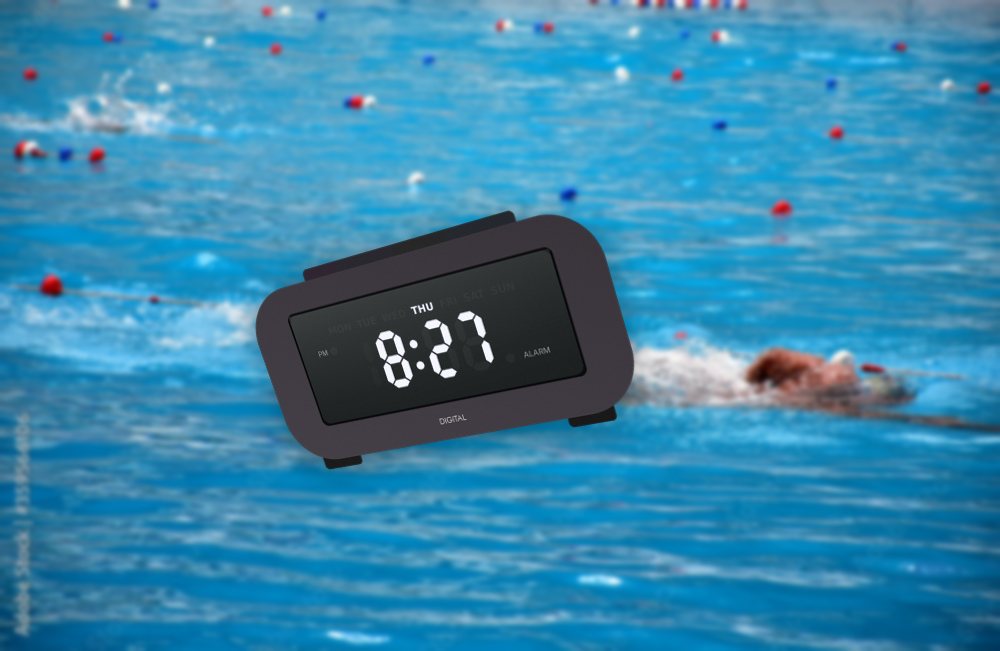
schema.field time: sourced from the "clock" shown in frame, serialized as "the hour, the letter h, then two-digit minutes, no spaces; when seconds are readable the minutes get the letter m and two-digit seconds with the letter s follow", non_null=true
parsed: 8h27
